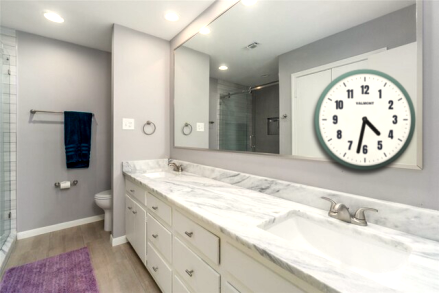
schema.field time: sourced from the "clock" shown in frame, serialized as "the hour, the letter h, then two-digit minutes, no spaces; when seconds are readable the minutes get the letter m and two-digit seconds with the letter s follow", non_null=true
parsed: 4h32
